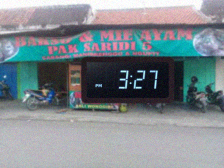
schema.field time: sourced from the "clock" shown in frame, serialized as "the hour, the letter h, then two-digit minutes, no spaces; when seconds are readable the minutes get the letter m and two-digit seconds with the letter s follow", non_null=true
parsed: 3h27
